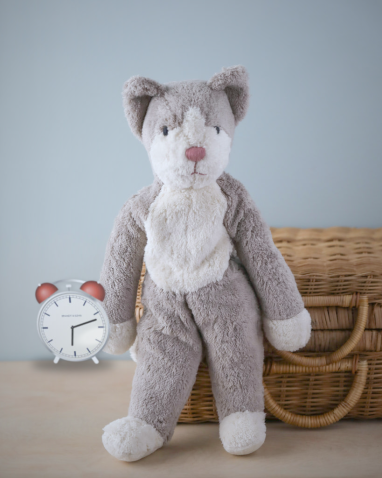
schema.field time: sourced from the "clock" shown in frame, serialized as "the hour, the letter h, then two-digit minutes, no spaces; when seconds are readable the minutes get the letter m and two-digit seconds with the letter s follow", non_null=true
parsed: 6h12
